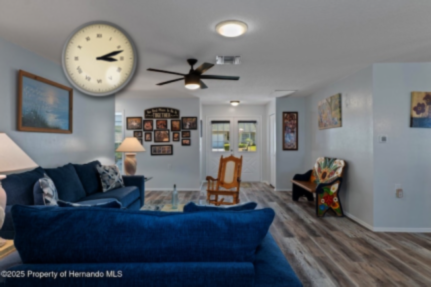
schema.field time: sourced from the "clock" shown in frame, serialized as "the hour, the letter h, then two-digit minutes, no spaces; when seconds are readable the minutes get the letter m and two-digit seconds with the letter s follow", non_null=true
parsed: 3h12
